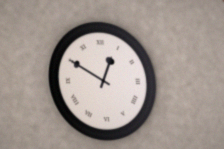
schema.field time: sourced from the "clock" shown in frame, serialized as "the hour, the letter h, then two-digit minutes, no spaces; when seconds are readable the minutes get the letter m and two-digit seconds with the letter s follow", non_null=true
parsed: 12h50
